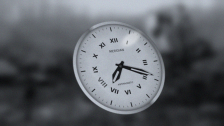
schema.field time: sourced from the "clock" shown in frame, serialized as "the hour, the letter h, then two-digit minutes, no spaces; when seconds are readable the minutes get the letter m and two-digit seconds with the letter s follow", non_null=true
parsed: 7h19
